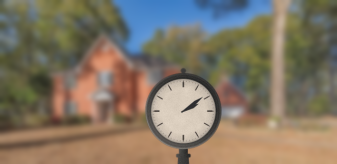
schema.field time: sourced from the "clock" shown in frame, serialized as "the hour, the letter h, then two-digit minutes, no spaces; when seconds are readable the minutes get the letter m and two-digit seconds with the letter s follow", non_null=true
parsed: 2h09
